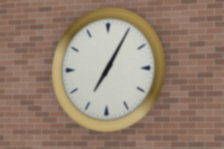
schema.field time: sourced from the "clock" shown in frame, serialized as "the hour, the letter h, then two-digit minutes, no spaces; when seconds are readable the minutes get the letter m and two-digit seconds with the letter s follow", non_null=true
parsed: 7h05
